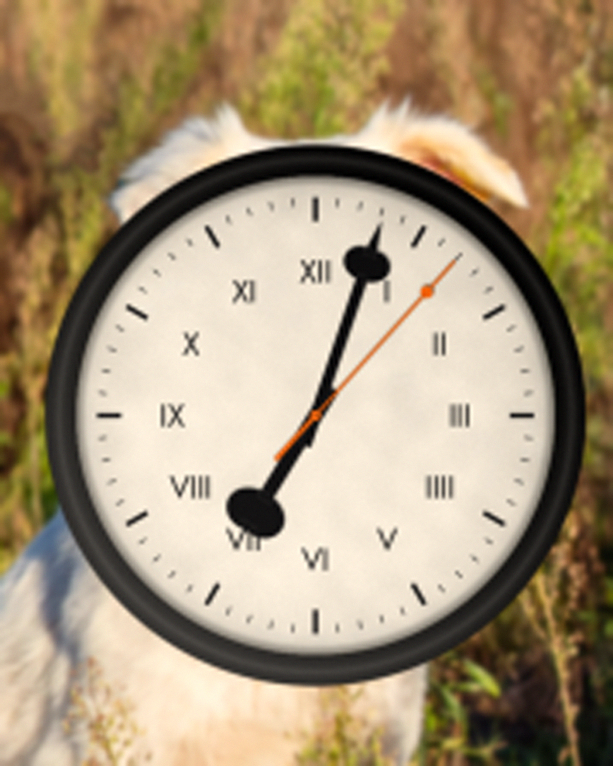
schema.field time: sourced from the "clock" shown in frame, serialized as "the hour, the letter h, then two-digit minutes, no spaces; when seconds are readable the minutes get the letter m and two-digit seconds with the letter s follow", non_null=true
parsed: 7h03m07s
